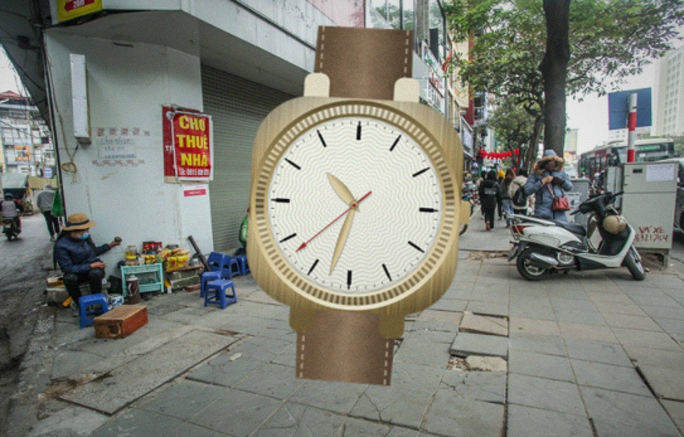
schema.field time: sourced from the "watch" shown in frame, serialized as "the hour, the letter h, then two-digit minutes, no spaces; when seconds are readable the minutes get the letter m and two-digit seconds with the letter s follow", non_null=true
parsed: 10h32m38s
